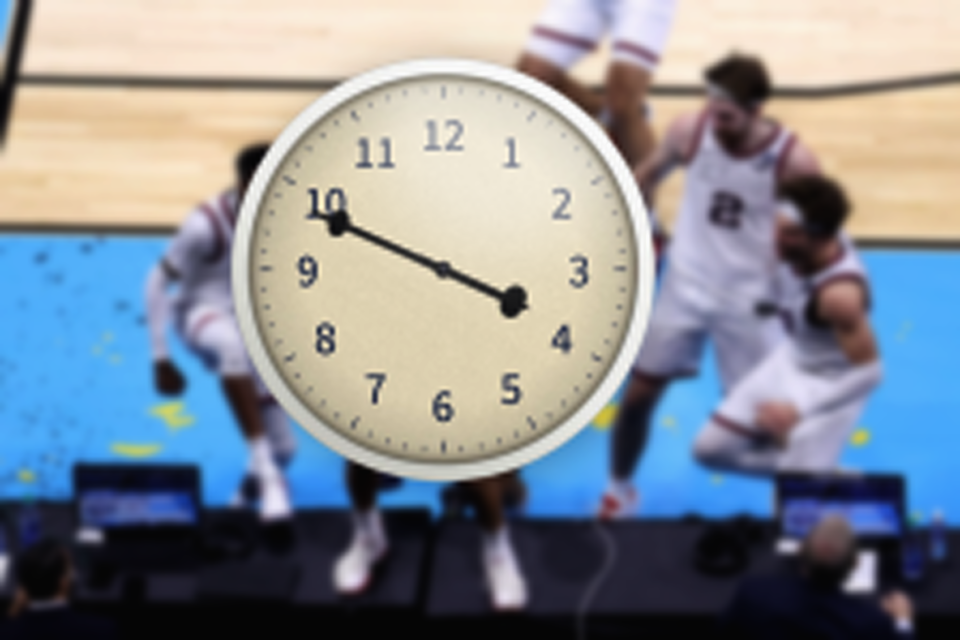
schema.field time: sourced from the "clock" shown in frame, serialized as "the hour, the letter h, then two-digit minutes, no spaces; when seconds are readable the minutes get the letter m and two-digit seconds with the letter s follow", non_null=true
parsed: 3h49
